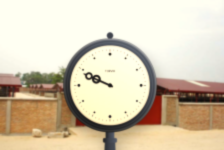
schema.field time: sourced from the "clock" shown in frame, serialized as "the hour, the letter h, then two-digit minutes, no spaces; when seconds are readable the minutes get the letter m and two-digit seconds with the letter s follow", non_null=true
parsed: 9h49
